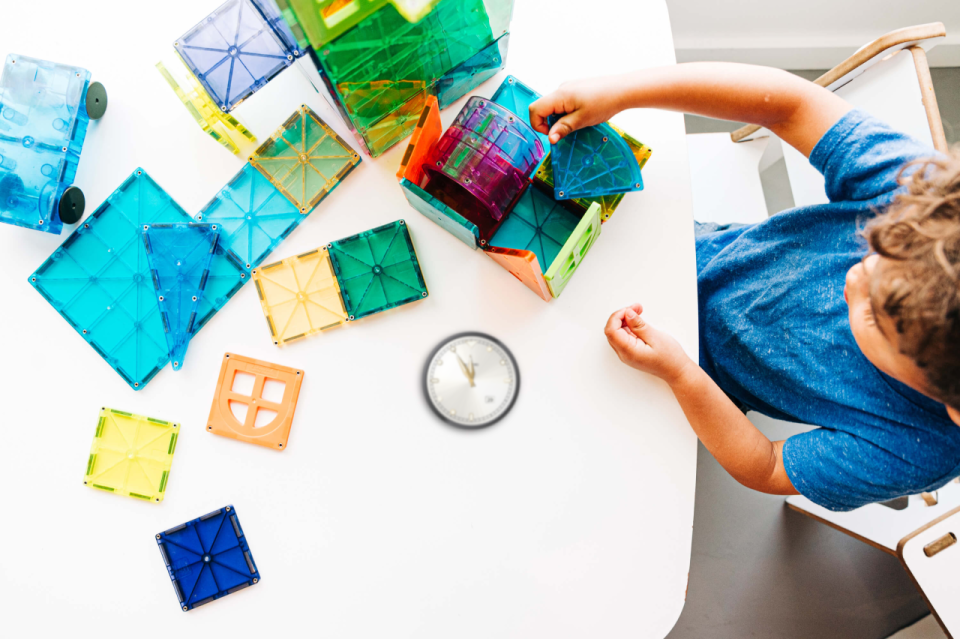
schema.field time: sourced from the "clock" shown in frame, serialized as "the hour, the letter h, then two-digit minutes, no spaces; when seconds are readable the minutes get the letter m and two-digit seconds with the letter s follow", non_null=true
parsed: 11h55
